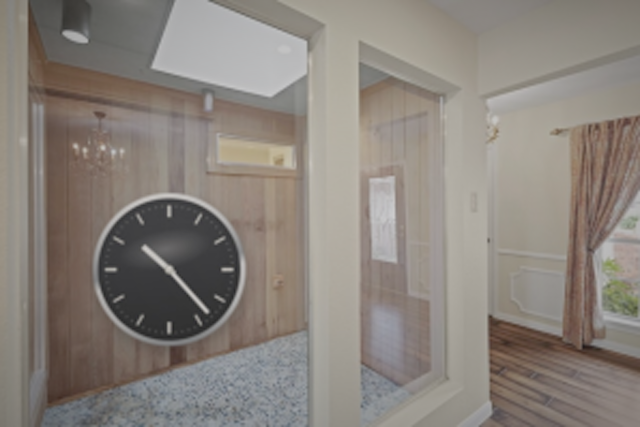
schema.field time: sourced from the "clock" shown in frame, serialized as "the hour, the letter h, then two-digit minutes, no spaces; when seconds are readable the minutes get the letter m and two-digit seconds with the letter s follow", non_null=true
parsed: 10h23
